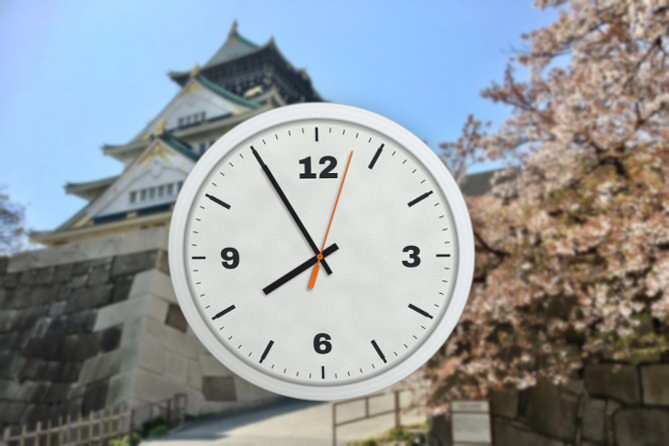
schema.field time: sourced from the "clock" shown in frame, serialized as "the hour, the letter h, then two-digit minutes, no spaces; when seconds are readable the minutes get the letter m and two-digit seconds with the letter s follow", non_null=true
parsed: 7h55m03s
